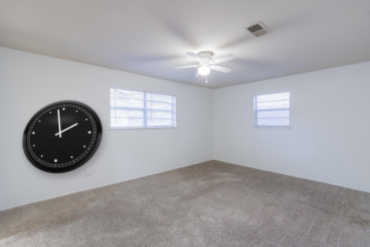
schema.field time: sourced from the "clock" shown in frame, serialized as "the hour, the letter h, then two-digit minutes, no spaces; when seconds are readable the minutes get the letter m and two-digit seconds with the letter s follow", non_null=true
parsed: 1h58
